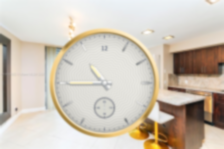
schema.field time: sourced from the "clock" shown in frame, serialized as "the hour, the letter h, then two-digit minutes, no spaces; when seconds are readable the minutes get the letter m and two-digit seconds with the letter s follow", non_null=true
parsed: 10h45
